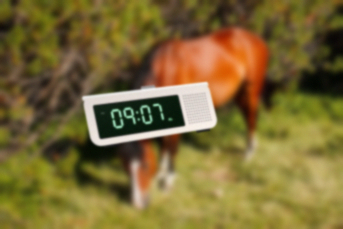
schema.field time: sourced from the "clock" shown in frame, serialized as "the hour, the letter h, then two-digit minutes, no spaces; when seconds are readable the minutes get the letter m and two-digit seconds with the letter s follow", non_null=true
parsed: 9h07
